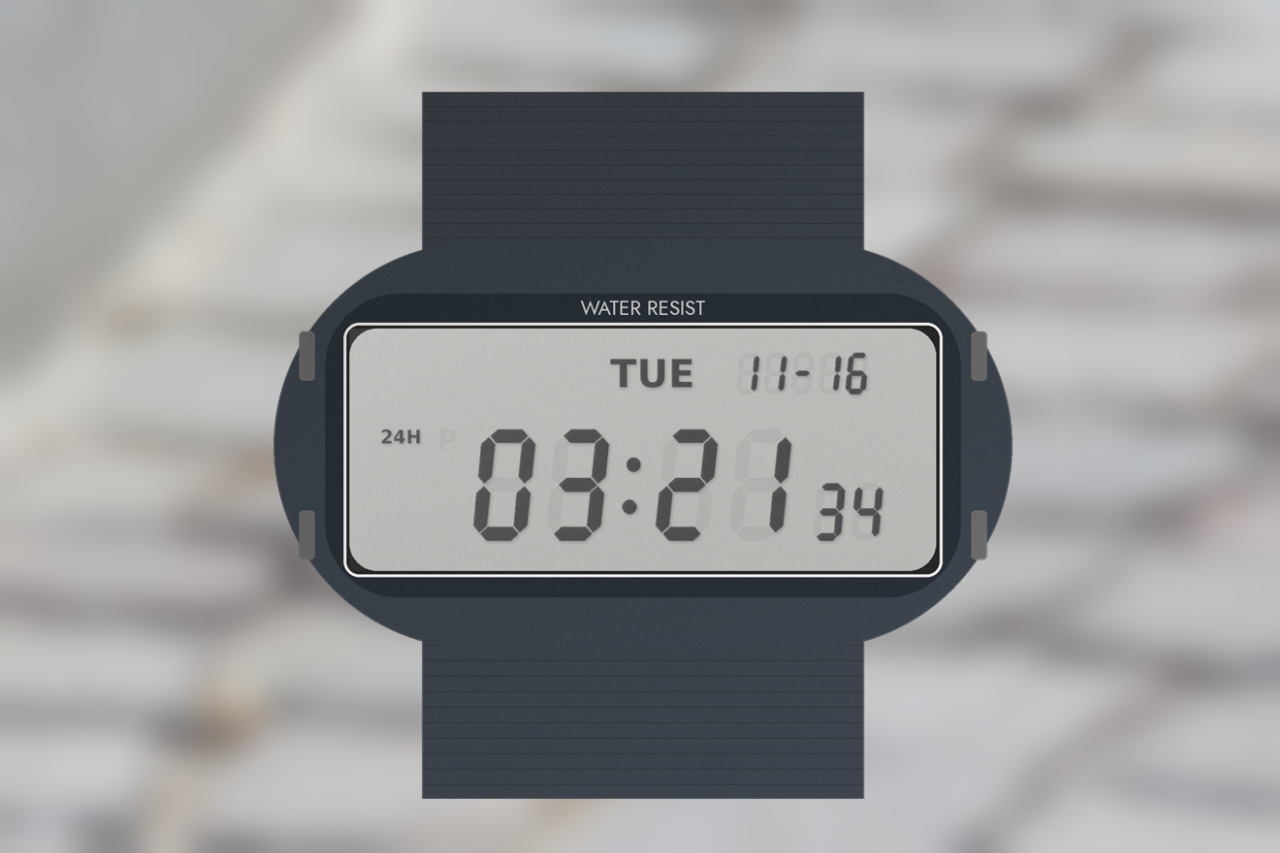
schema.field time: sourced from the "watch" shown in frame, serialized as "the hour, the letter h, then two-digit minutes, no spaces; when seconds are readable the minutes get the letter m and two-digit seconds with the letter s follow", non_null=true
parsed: 3h21m34s
